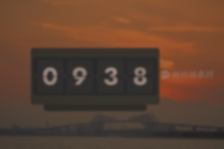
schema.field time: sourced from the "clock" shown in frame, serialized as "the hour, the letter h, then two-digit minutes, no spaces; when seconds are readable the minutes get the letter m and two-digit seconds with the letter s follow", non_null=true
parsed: 9h38
